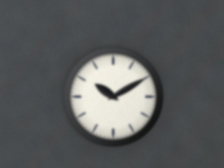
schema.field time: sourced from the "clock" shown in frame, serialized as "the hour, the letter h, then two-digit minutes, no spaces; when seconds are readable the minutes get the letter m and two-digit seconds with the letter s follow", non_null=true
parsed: 10h10
